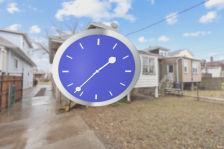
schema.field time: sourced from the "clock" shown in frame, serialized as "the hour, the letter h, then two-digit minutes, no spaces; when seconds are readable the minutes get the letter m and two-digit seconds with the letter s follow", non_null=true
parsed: 1h37
